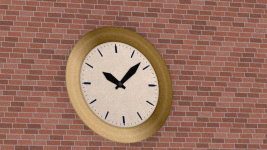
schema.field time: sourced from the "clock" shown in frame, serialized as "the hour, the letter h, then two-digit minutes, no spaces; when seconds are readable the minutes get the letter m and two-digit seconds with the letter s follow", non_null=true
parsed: 10h08
